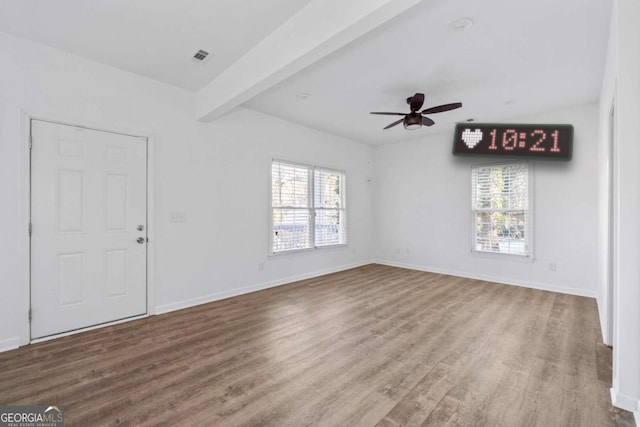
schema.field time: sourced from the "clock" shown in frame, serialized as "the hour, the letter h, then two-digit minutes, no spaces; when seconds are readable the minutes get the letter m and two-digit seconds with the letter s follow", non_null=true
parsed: 10h21
